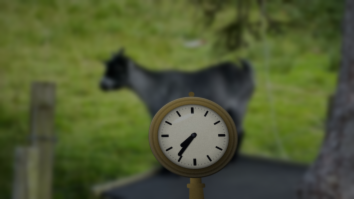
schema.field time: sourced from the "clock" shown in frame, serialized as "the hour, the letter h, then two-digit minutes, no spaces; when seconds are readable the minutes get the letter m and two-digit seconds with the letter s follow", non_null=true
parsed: 7h36
